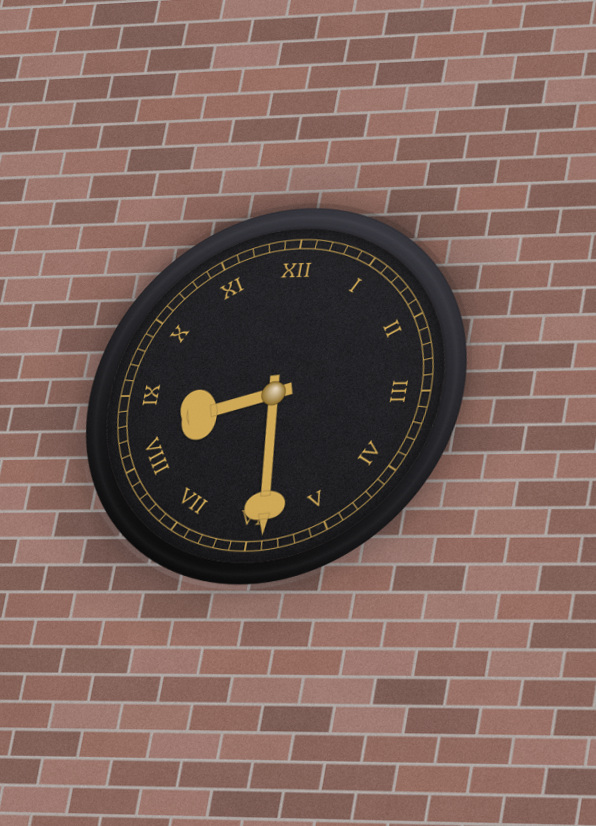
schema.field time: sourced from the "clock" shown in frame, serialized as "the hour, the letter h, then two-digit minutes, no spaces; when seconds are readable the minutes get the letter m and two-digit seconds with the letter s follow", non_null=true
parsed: 8h29
